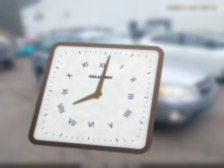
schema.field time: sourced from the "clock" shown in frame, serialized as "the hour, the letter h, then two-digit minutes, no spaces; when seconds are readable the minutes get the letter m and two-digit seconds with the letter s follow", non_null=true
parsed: 8h01
